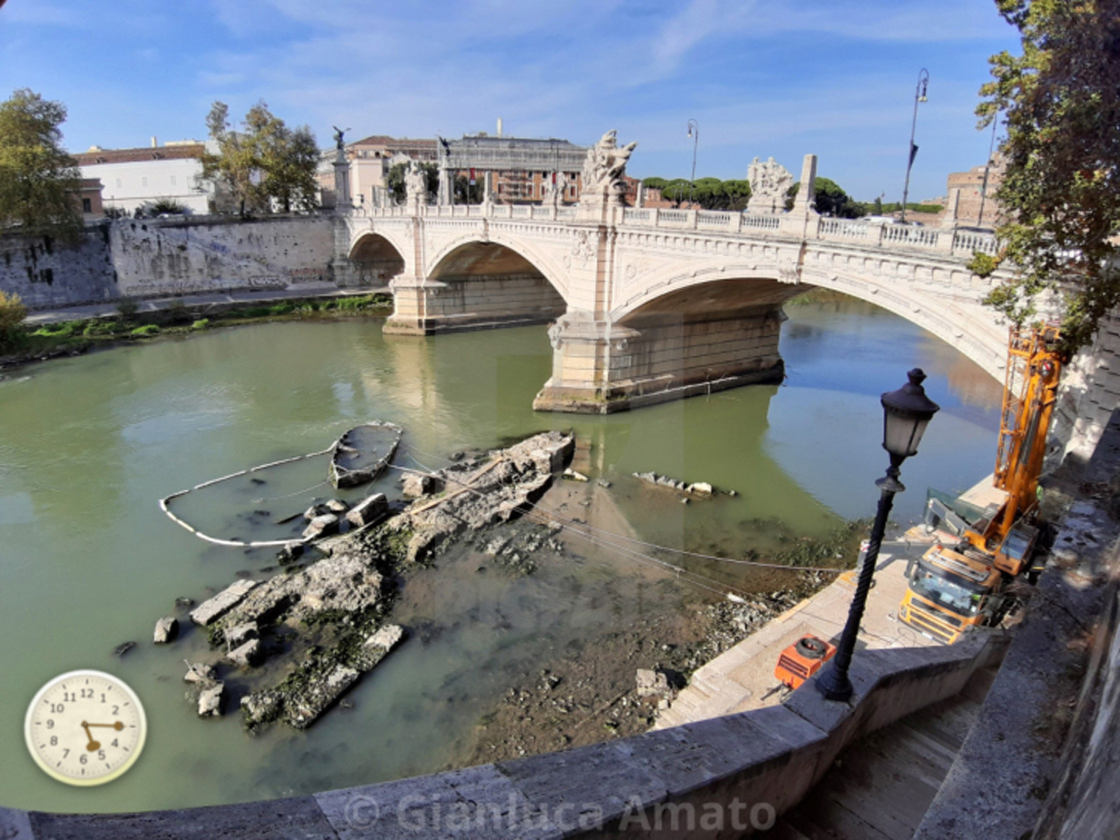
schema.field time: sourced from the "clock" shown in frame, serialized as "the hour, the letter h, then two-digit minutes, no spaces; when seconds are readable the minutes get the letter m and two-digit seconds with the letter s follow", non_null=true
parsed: 5h15
